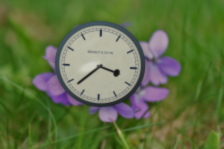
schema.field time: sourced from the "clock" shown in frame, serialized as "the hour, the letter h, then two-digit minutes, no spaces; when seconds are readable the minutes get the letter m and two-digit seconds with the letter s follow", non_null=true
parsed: 3h38
